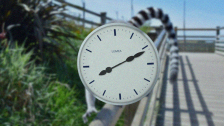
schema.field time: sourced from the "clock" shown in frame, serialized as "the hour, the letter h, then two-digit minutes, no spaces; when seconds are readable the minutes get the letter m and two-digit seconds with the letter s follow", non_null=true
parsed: 8h11
